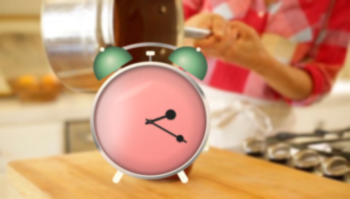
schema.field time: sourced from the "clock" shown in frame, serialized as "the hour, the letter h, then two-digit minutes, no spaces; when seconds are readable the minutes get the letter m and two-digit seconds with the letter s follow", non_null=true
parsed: 2h20
